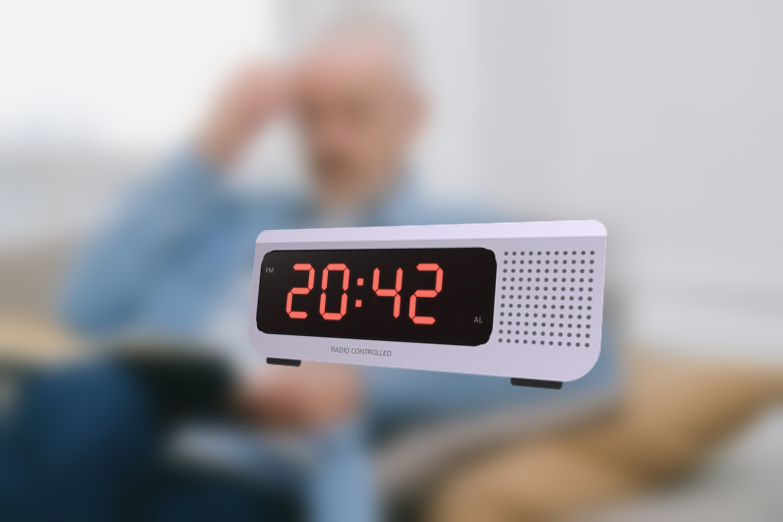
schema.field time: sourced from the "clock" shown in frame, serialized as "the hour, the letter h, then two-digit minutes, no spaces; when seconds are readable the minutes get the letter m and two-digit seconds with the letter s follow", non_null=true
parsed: 20h42
